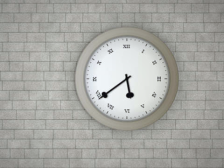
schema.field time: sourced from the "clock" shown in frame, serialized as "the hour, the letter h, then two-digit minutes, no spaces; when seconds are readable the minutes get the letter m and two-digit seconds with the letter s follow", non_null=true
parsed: 5h39
